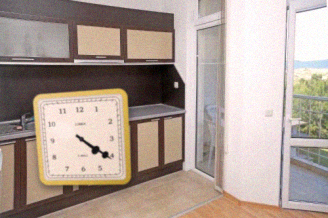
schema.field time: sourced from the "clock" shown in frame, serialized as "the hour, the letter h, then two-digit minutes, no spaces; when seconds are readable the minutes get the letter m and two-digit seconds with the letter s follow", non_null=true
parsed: 4h21
